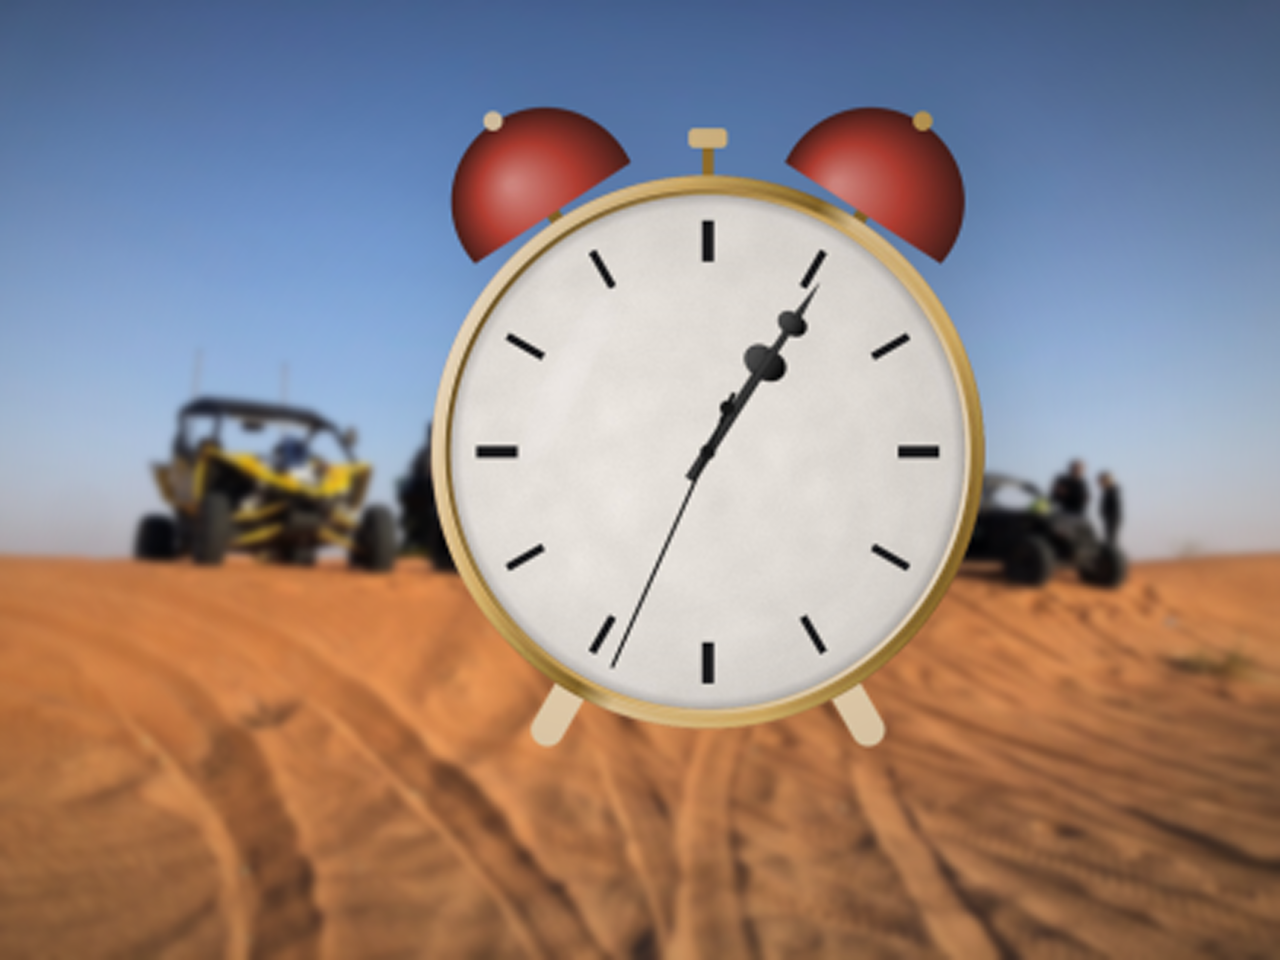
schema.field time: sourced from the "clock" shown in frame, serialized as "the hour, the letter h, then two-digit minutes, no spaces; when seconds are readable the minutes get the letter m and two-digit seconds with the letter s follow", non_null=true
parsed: 1h05m34s
